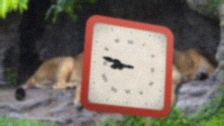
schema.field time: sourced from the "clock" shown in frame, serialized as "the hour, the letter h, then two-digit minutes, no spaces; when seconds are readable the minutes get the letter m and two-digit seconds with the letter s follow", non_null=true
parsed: 8h47
